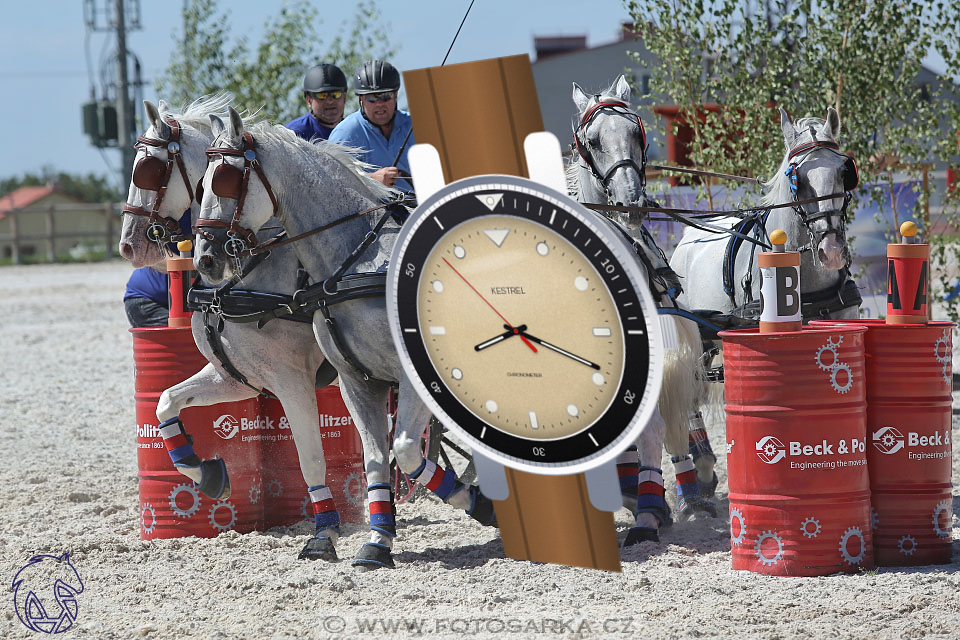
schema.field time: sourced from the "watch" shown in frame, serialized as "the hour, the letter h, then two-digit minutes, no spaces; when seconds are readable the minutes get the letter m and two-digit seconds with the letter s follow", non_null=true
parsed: 8h18m53s
